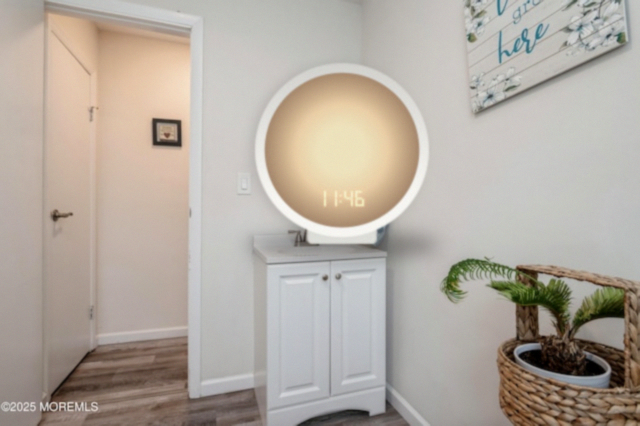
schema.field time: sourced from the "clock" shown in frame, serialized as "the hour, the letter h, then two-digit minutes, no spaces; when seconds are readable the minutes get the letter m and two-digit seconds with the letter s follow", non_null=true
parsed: 11h46
